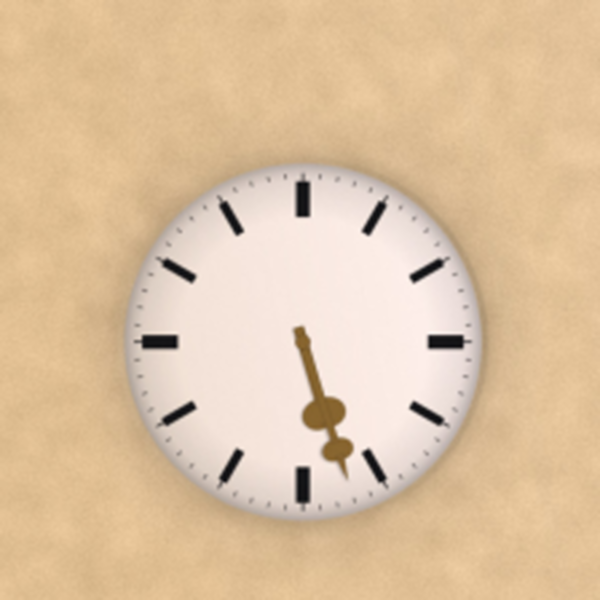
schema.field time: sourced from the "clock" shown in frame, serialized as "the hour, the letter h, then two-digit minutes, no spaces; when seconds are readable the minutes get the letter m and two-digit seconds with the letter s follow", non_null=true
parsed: 5h27
